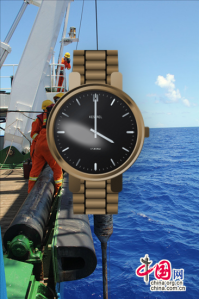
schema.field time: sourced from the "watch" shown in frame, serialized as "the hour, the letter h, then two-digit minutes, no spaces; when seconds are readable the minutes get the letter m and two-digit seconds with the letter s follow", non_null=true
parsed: 4h00
